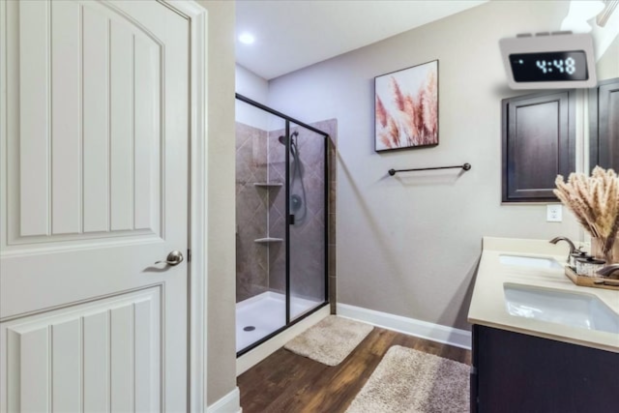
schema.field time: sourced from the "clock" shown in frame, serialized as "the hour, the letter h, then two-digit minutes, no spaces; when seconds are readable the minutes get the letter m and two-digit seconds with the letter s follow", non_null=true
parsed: 4h48
